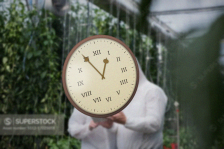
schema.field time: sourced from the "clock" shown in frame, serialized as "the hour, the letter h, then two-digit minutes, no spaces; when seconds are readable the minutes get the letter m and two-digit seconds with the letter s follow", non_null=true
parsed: 12h55
